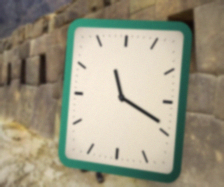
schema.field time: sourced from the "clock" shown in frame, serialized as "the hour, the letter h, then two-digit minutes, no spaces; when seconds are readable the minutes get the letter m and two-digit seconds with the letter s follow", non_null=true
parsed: 11h19
